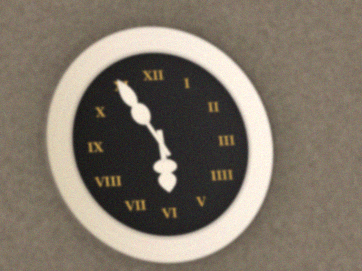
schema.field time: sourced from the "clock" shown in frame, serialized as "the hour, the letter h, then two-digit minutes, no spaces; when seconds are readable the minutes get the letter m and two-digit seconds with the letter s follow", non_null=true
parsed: 5h55
